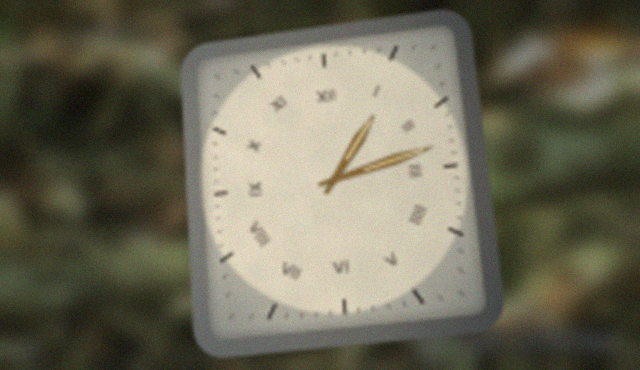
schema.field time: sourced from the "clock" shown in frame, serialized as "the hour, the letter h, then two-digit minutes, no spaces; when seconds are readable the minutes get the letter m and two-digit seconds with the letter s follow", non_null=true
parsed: 1h13
